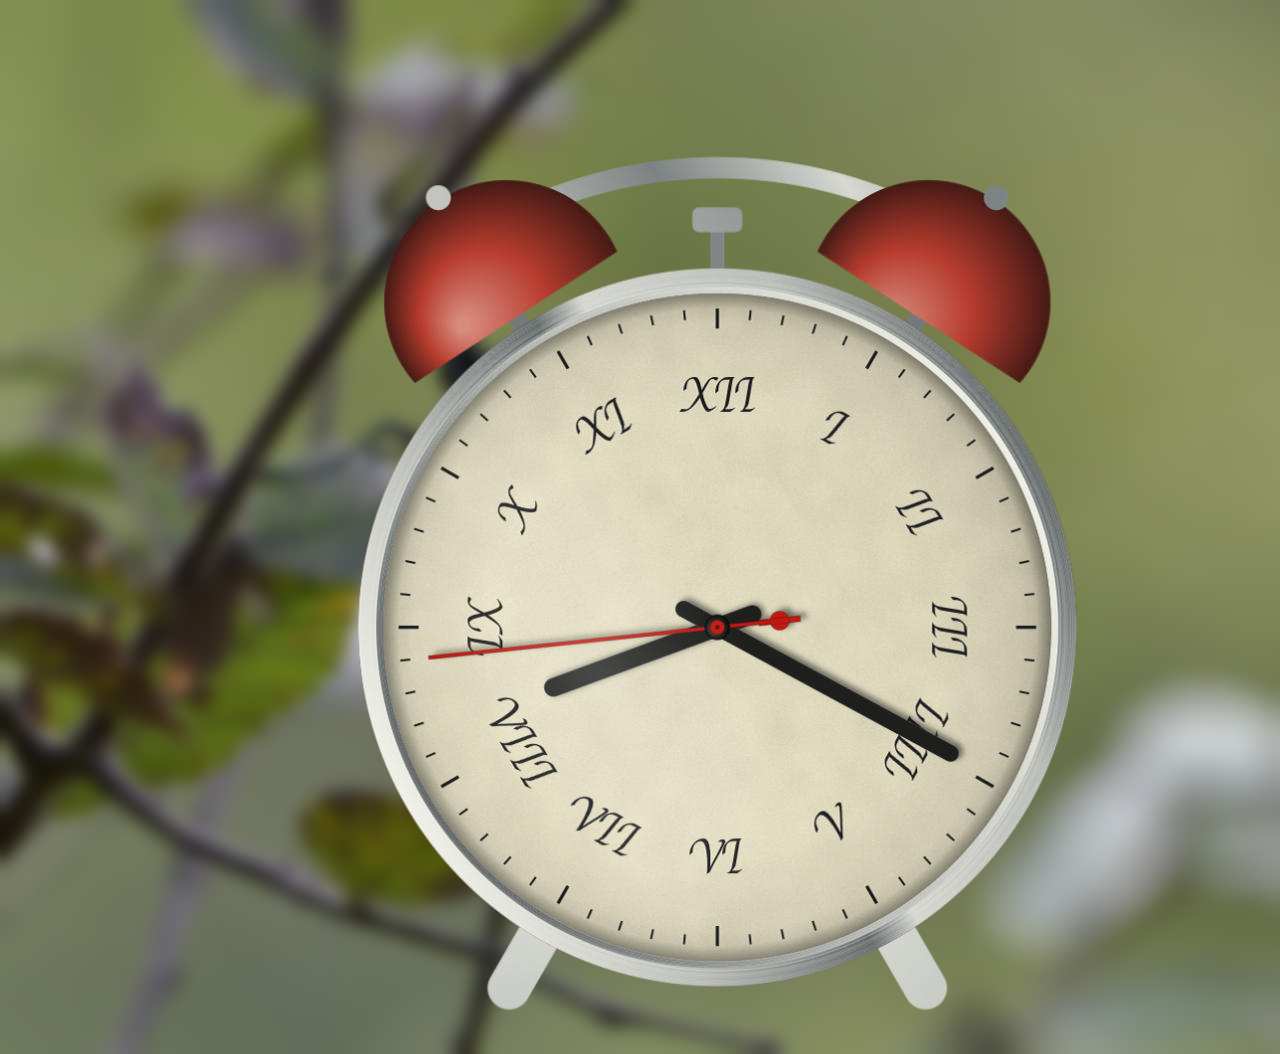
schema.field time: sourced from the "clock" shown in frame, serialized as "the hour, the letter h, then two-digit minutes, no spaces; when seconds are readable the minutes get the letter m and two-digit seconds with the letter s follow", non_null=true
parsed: 8h19m44s
